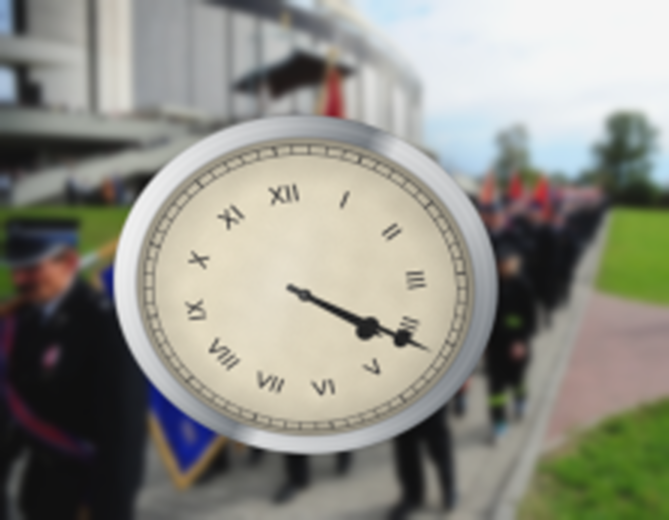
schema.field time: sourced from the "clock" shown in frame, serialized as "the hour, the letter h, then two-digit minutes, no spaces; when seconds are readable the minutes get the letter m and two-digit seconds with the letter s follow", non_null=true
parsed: 4h21
